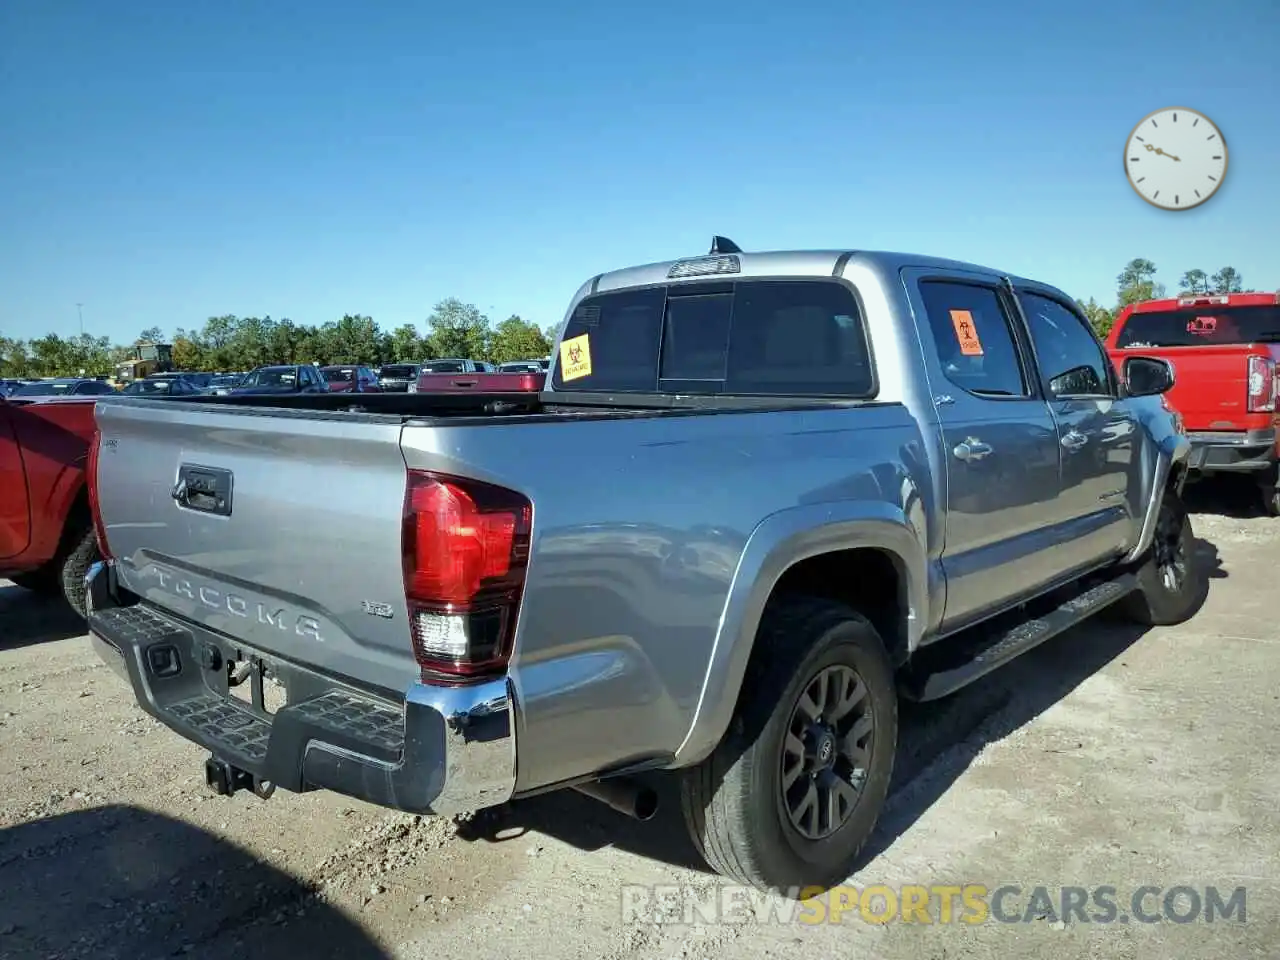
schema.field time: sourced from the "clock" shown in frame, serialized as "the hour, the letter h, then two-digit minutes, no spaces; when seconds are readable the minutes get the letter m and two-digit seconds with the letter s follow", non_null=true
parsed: 9h49
